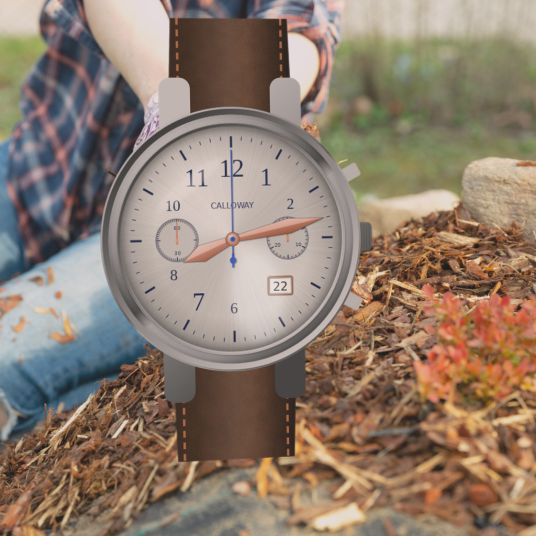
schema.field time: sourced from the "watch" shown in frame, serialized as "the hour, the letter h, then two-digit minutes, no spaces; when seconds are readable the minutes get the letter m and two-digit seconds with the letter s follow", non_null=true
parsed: 8h13
